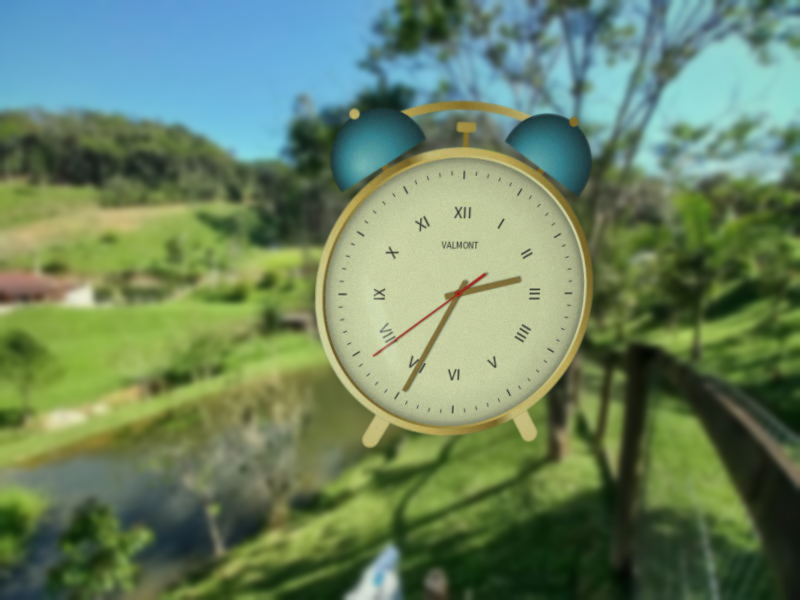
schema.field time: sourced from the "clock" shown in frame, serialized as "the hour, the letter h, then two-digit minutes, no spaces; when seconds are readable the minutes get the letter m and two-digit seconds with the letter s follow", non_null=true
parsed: 2h34m39s
